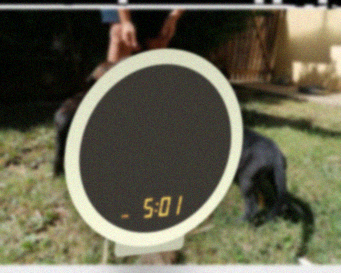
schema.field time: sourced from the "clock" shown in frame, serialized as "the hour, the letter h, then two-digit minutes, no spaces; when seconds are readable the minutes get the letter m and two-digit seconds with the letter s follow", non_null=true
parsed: 5h01
